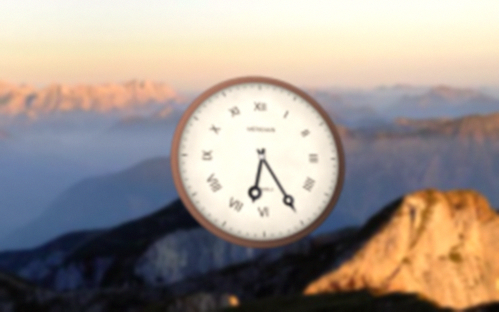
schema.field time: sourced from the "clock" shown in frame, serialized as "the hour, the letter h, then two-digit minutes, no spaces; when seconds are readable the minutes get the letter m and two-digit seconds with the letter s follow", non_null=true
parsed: 6h25
